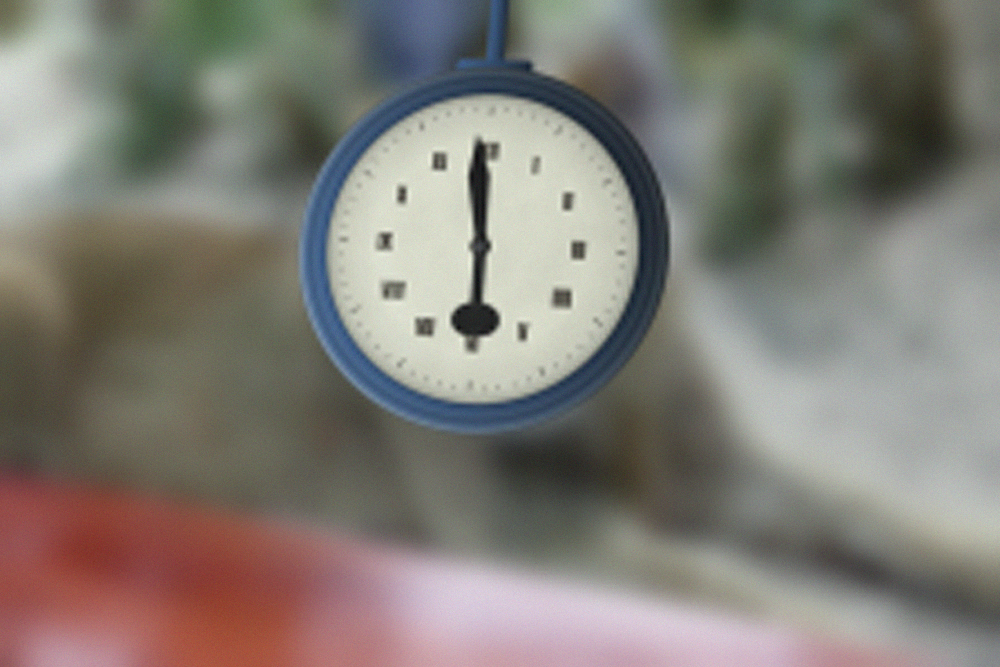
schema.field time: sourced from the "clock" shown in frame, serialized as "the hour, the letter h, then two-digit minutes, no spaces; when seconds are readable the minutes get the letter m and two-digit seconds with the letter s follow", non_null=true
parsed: 5h59
